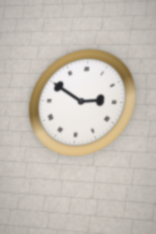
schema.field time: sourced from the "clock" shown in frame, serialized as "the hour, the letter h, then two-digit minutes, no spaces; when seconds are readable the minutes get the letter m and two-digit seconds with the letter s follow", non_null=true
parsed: 2h50
